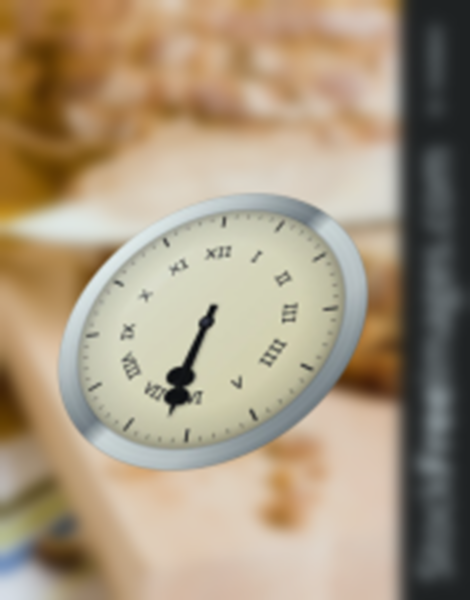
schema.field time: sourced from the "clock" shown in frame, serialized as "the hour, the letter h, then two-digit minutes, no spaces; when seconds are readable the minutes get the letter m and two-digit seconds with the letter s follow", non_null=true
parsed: 6h32
